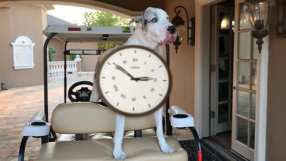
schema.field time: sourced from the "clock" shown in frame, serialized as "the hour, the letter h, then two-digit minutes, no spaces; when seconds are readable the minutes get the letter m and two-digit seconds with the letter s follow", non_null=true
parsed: 2h51
